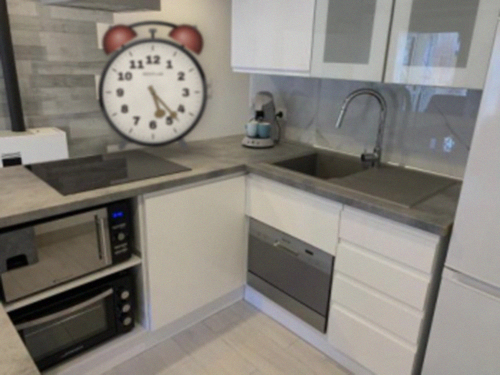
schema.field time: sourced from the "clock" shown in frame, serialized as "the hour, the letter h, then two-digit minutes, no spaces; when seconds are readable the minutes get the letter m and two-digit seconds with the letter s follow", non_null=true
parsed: 5h23
